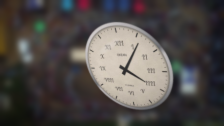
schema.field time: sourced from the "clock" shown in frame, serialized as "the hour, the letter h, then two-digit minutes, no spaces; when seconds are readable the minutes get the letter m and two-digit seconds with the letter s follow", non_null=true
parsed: 4h06
